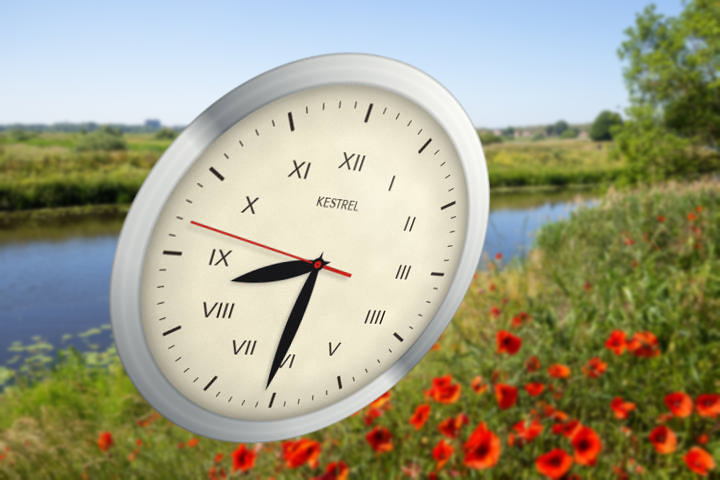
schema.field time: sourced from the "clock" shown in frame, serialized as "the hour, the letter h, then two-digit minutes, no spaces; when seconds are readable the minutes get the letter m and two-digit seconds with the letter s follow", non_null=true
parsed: 8h30m47s
